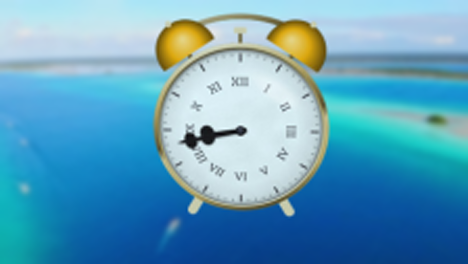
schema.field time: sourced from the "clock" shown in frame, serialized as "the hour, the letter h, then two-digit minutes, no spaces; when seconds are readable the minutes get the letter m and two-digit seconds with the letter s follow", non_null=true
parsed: 8h43
